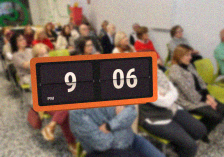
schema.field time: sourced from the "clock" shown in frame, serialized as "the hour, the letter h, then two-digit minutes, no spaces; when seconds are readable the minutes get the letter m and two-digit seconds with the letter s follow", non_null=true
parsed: 9h06
